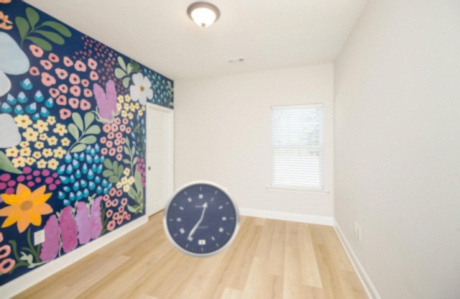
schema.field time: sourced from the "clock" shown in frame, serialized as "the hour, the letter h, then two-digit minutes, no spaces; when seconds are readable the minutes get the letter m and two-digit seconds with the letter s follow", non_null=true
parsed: 12h36
